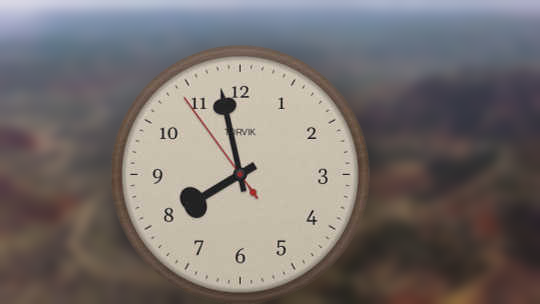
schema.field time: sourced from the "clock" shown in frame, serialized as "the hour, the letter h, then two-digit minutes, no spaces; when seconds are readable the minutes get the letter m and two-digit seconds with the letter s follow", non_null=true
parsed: 7h57m54s
